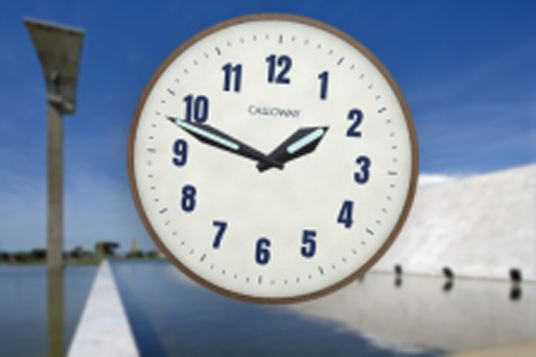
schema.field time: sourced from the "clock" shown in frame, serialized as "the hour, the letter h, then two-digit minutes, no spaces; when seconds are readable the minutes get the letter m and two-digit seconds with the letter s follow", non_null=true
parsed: 1h48
